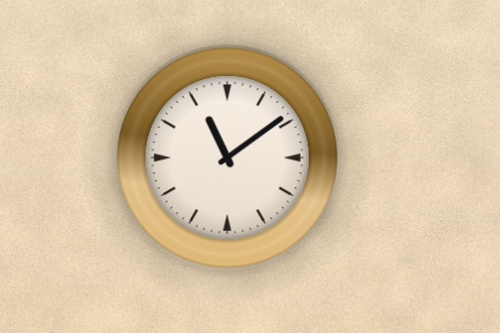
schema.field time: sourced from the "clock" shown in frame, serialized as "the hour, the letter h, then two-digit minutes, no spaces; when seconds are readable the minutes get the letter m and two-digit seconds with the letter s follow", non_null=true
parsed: 11h09
